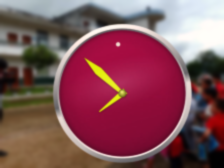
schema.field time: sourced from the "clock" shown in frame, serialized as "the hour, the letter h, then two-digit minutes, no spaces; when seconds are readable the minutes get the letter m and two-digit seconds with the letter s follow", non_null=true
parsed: 7h53
